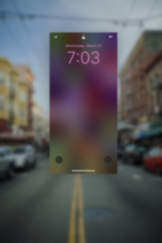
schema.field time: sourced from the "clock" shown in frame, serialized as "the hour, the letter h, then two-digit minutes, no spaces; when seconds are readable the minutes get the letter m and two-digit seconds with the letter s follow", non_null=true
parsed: 7h03
